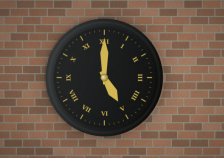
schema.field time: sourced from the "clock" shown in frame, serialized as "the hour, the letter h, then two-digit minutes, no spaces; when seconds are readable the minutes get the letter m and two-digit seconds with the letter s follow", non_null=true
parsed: 5h00
